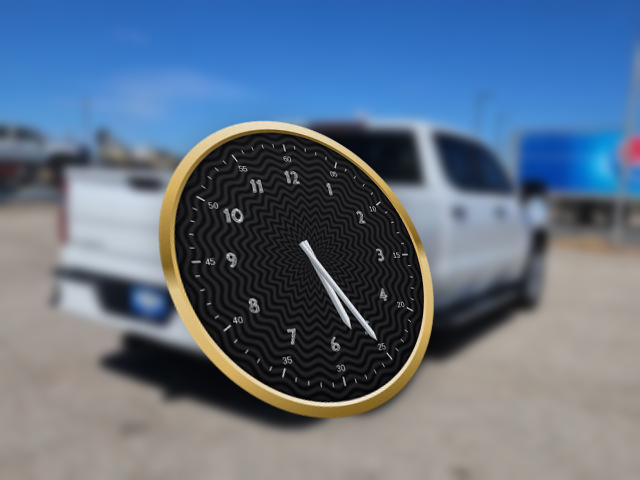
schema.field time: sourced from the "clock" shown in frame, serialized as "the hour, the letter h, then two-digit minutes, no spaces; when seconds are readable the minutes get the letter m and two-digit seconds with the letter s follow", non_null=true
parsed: 5h25
